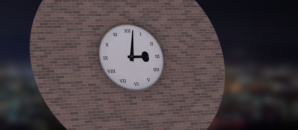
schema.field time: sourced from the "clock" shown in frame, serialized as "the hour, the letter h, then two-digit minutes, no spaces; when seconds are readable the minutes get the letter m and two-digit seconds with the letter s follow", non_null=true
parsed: 3h02
